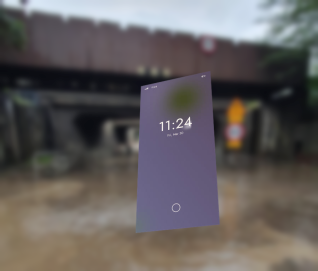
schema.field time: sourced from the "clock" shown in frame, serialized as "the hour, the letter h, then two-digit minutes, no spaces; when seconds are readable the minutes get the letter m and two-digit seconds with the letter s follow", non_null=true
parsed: 11h24
